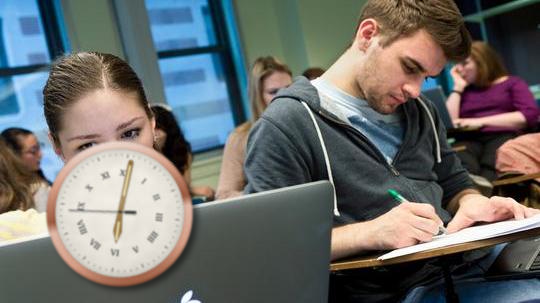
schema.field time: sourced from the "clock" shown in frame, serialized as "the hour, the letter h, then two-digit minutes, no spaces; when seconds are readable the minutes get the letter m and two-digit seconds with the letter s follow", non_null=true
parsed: 6h00m44s
